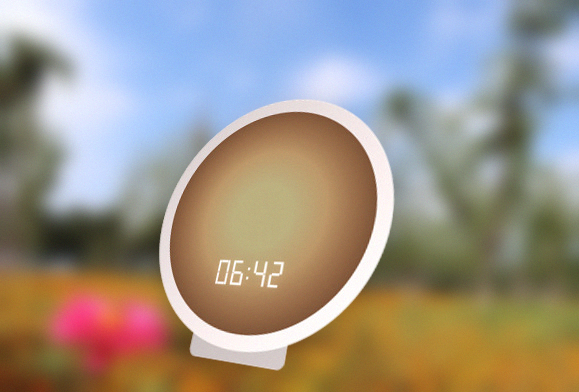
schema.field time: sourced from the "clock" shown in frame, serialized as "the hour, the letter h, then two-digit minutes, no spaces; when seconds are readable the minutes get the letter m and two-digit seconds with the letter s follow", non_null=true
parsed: 6h42
